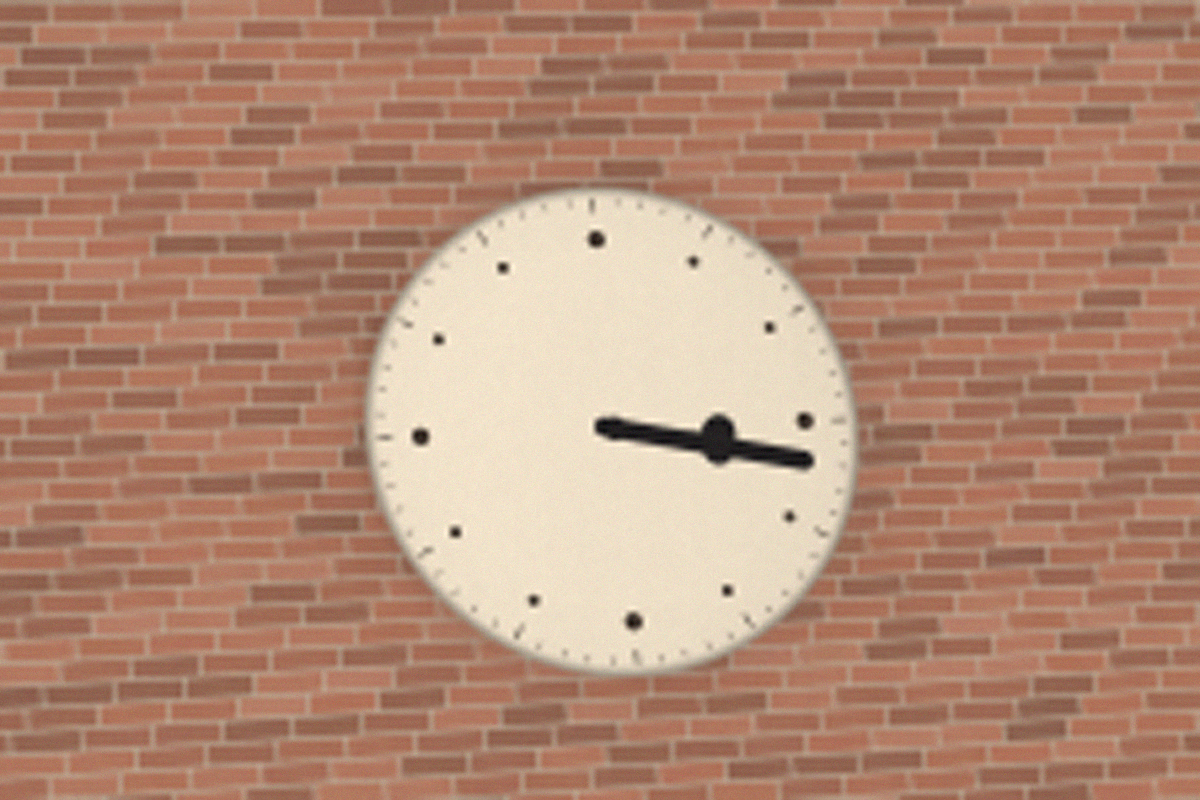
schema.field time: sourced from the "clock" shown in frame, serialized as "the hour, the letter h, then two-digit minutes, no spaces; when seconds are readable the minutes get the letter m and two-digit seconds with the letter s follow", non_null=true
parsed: 3h17
